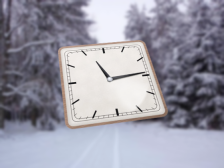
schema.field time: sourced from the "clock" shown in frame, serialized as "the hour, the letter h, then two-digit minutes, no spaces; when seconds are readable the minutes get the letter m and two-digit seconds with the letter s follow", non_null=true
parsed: 11h14
